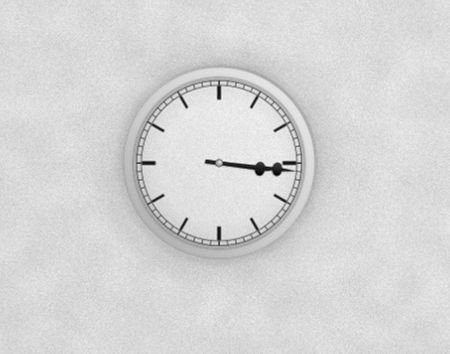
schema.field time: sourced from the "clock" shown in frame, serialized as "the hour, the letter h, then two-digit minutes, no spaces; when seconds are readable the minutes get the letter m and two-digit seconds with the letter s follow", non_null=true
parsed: 3h16
